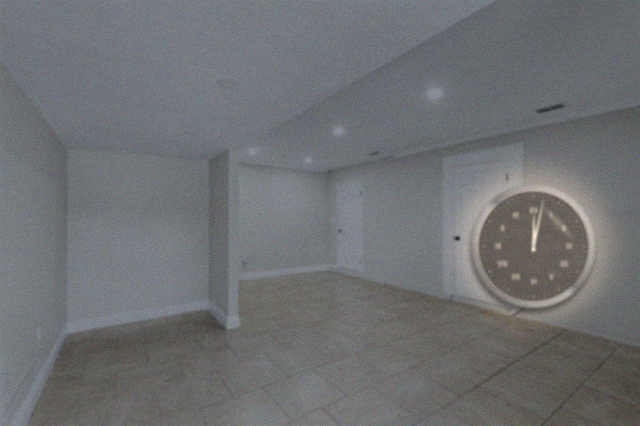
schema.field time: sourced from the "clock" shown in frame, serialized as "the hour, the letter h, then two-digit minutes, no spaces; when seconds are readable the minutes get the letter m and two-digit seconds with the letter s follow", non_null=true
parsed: 12h02
